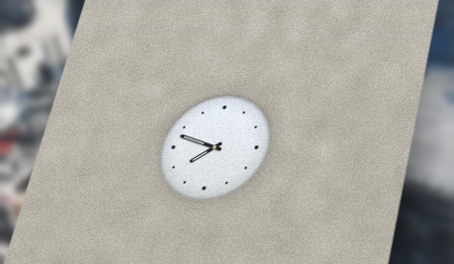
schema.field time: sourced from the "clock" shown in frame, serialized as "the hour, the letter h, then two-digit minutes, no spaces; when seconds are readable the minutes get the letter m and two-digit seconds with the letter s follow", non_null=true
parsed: 7h48
